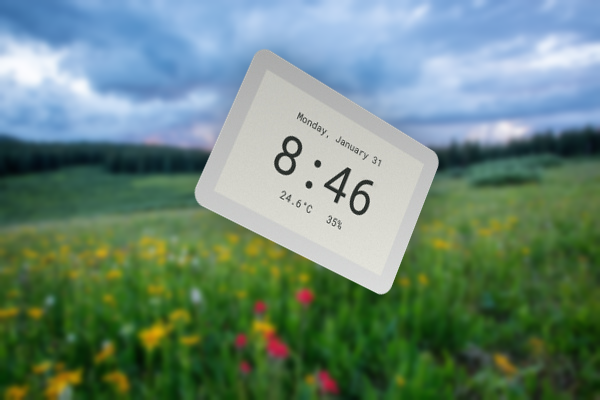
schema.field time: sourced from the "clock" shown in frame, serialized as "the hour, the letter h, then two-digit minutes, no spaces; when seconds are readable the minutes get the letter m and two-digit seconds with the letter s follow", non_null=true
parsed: 8h46
